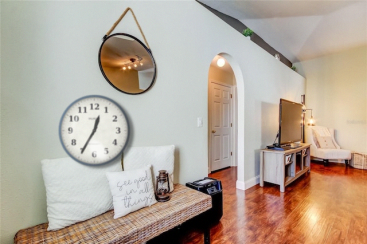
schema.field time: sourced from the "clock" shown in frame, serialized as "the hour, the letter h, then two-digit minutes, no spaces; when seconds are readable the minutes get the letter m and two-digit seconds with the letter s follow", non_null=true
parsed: 12h35
